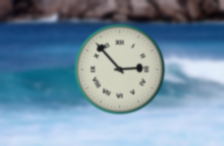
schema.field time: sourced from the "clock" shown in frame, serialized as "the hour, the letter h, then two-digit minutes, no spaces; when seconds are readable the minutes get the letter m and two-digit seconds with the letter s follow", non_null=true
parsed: 2h53
